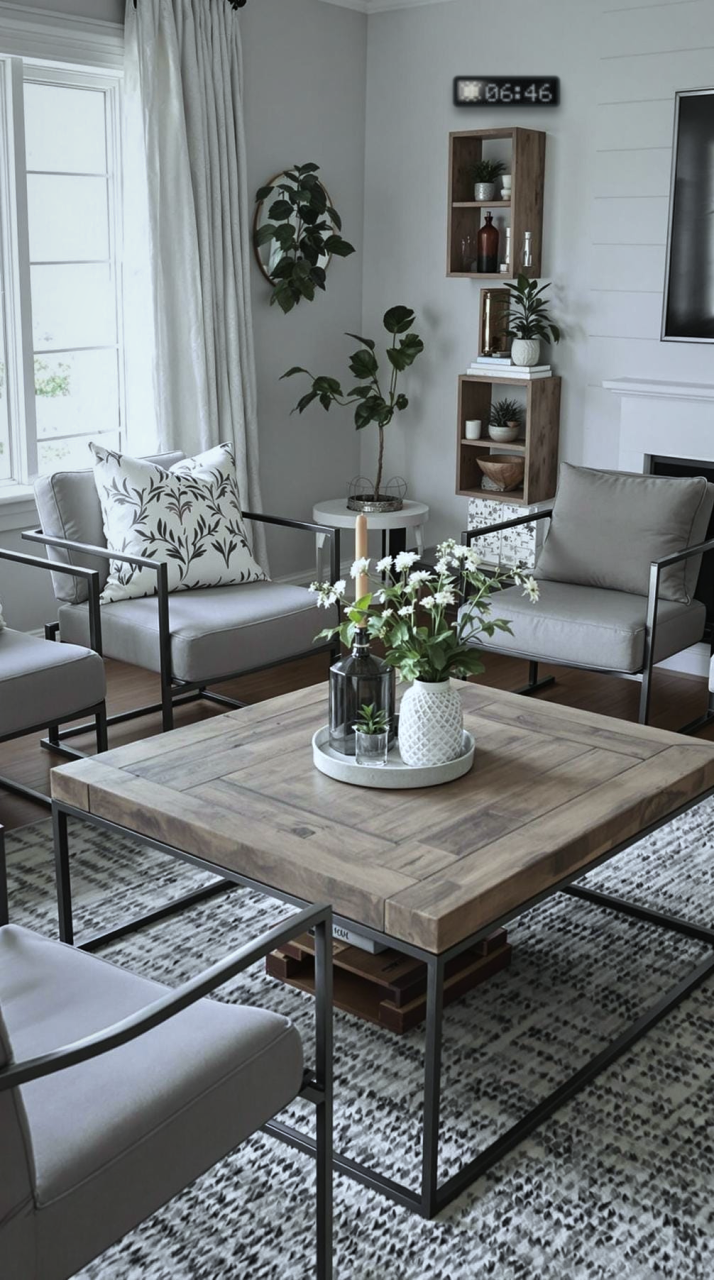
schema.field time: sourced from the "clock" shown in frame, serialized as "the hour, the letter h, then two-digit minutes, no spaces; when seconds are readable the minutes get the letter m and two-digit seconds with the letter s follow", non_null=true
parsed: 6h46
